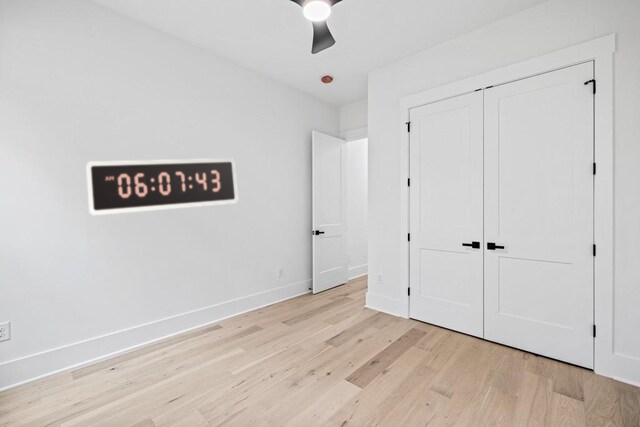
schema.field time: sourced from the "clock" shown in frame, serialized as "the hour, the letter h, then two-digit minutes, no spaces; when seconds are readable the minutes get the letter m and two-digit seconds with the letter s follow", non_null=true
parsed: 6h07m43s
